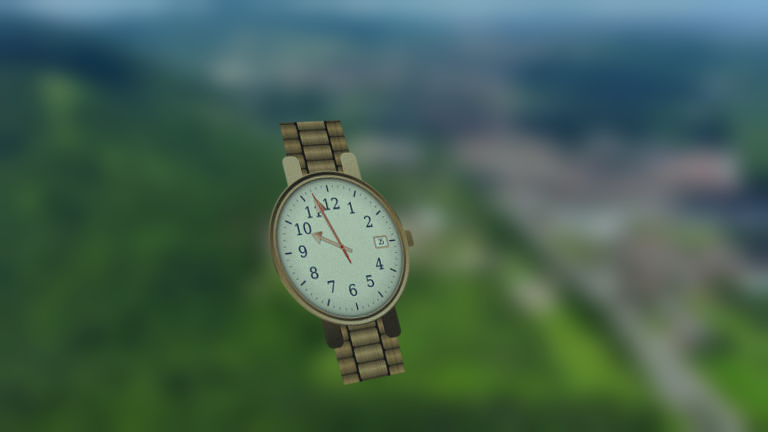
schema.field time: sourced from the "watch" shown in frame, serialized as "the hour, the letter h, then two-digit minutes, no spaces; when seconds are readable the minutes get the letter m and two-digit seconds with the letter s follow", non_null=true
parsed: 9h56m57s
